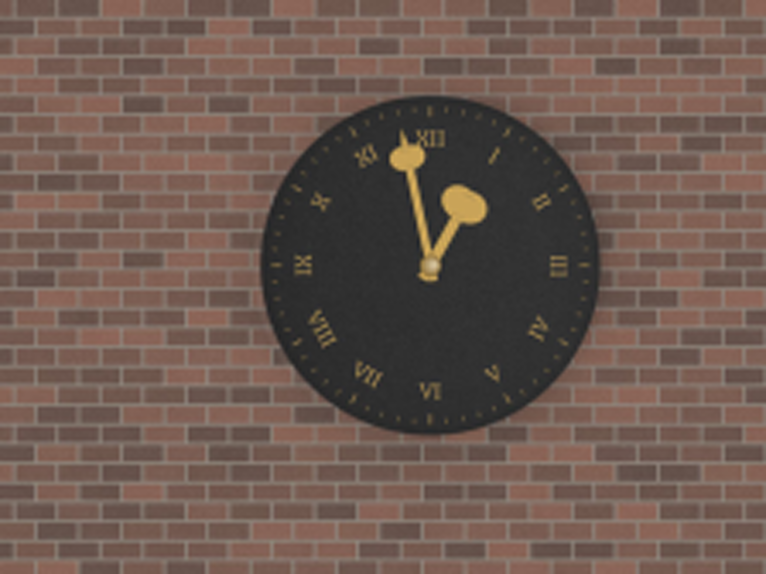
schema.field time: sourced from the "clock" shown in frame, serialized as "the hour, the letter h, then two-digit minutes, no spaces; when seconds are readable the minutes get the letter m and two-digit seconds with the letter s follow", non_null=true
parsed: 12h58
